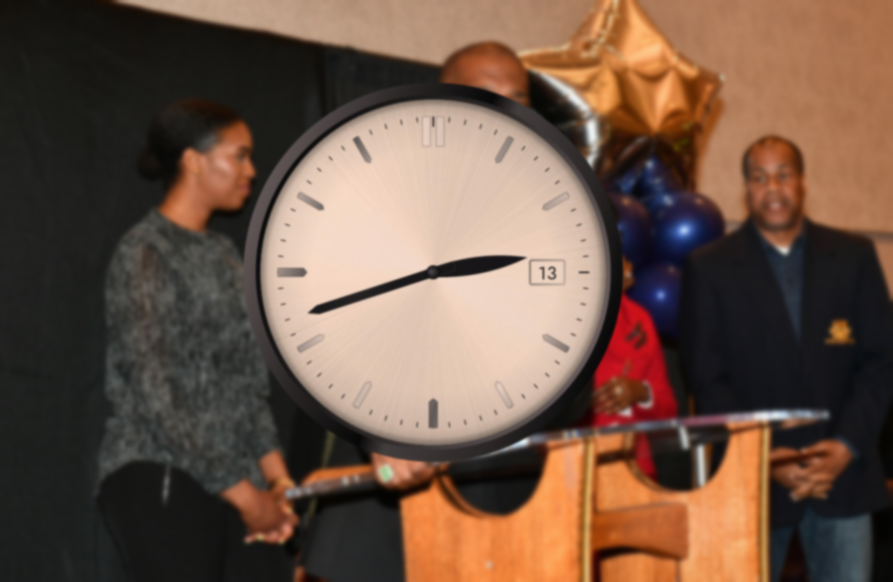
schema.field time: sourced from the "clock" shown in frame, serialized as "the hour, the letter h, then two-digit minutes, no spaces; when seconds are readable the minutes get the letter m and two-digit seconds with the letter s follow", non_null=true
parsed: 2h42
